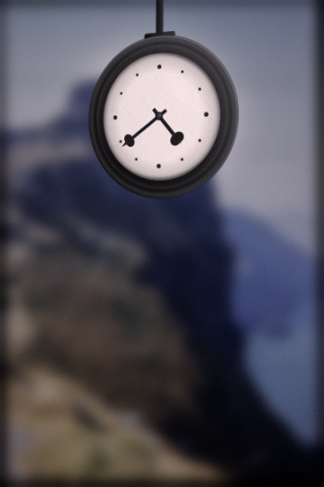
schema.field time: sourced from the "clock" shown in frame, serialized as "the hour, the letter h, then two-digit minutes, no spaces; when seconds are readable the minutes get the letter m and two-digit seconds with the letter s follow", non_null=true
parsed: 4h39
